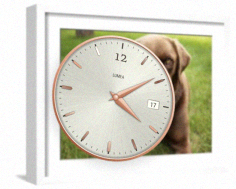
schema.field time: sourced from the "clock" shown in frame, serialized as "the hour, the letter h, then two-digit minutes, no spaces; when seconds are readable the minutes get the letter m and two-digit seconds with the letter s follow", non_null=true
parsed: 4h09
